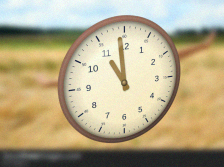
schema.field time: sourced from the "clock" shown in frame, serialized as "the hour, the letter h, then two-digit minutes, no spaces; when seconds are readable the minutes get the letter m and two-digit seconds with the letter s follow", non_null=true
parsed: 10h59
